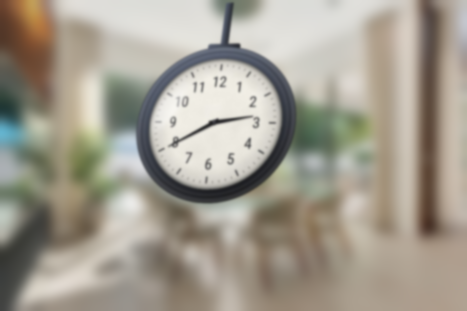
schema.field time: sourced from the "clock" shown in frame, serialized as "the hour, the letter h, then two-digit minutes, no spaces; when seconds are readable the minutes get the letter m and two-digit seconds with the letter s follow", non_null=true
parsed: 2h40
